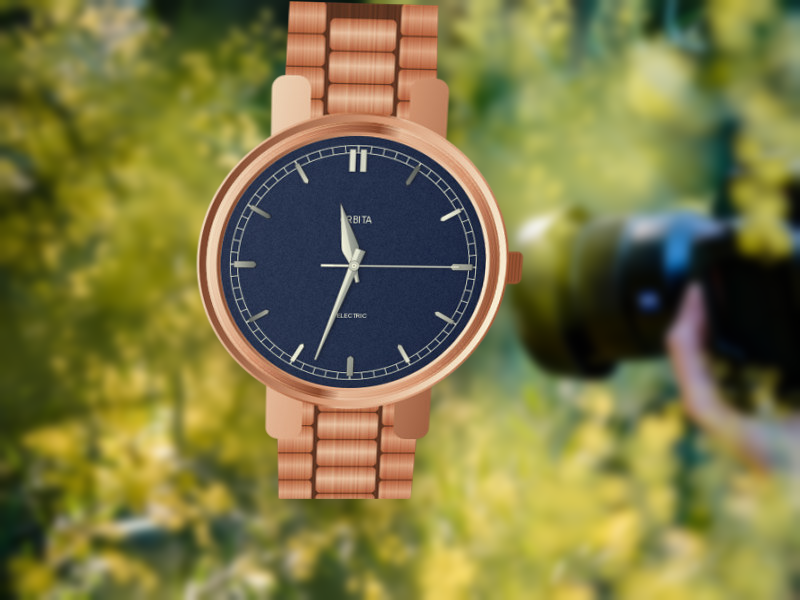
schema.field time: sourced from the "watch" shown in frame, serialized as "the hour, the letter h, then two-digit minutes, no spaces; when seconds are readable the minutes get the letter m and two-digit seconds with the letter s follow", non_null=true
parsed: 11h33m15s
